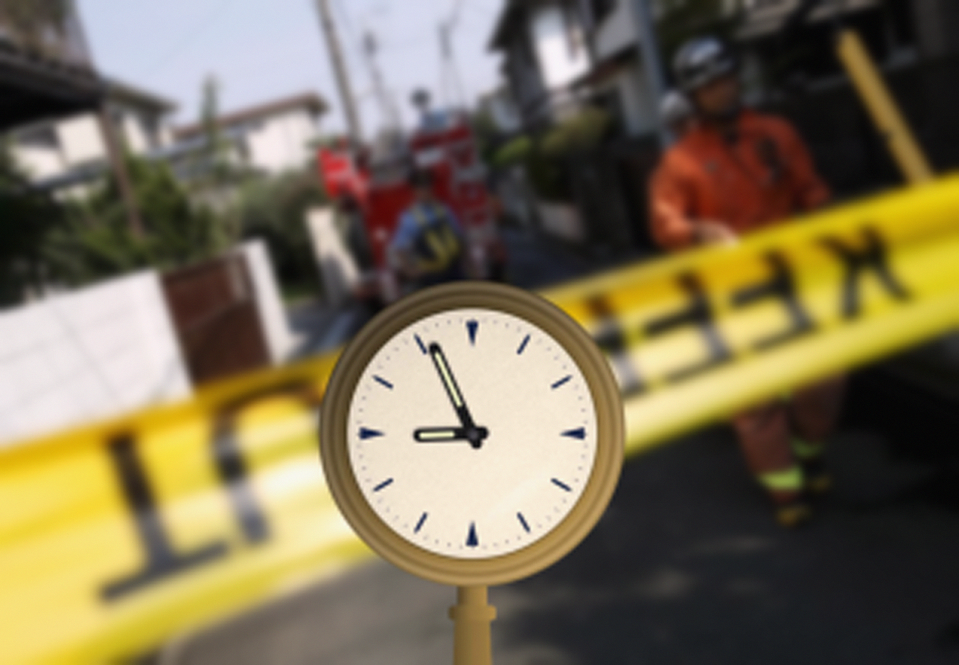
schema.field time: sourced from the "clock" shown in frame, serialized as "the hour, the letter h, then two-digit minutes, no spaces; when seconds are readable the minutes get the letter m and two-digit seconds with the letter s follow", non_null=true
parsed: 8h56
